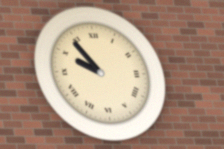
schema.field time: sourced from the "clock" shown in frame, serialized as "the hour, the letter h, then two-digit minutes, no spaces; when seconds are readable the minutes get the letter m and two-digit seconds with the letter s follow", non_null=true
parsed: 9h54
